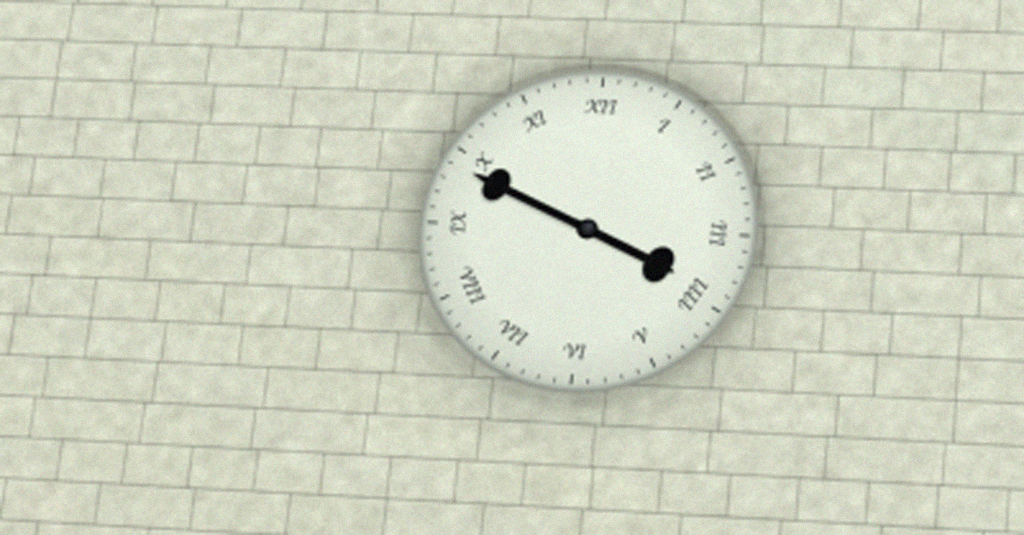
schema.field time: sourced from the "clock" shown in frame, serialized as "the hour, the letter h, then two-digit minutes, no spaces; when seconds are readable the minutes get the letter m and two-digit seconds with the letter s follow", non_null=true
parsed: 3h49
